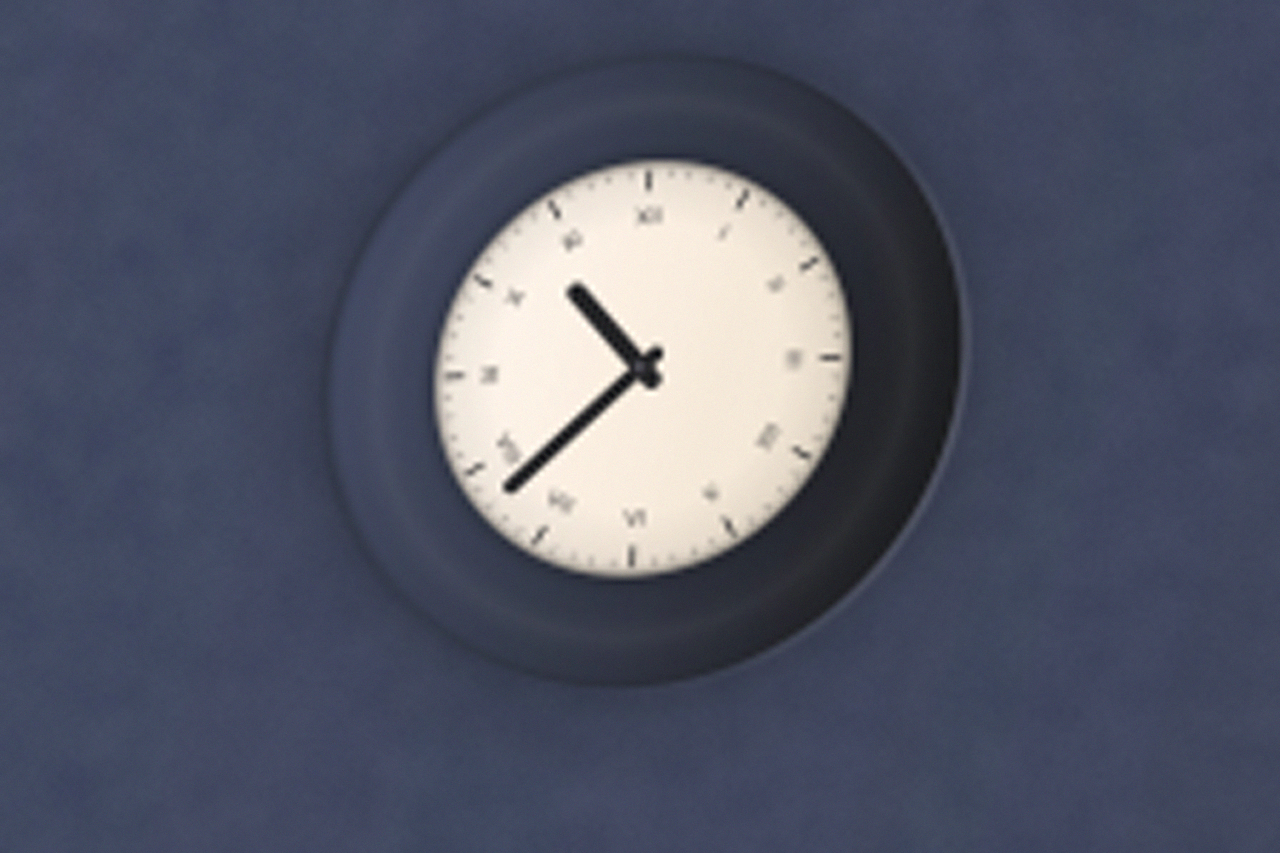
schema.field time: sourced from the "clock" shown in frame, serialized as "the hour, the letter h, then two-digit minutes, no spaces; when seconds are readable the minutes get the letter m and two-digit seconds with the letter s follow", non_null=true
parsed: 10h38
